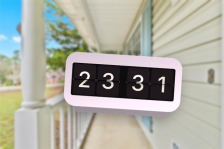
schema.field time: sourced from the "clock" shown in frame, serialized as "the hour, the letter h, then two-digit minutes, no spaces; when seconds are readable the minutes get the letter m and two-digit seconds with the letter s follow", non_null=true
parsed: 23h31
